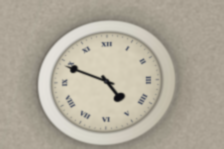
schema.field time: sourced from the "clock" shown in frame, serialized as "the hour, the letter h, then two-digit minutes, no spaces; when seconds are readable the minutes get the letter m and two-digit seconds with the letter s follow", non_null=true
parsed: 4h49
